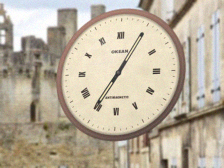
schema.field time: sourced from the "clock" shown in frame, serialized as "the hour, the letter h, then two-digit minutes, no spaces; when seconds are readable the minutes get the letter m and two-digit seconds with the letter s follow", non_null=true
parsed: 7h05
